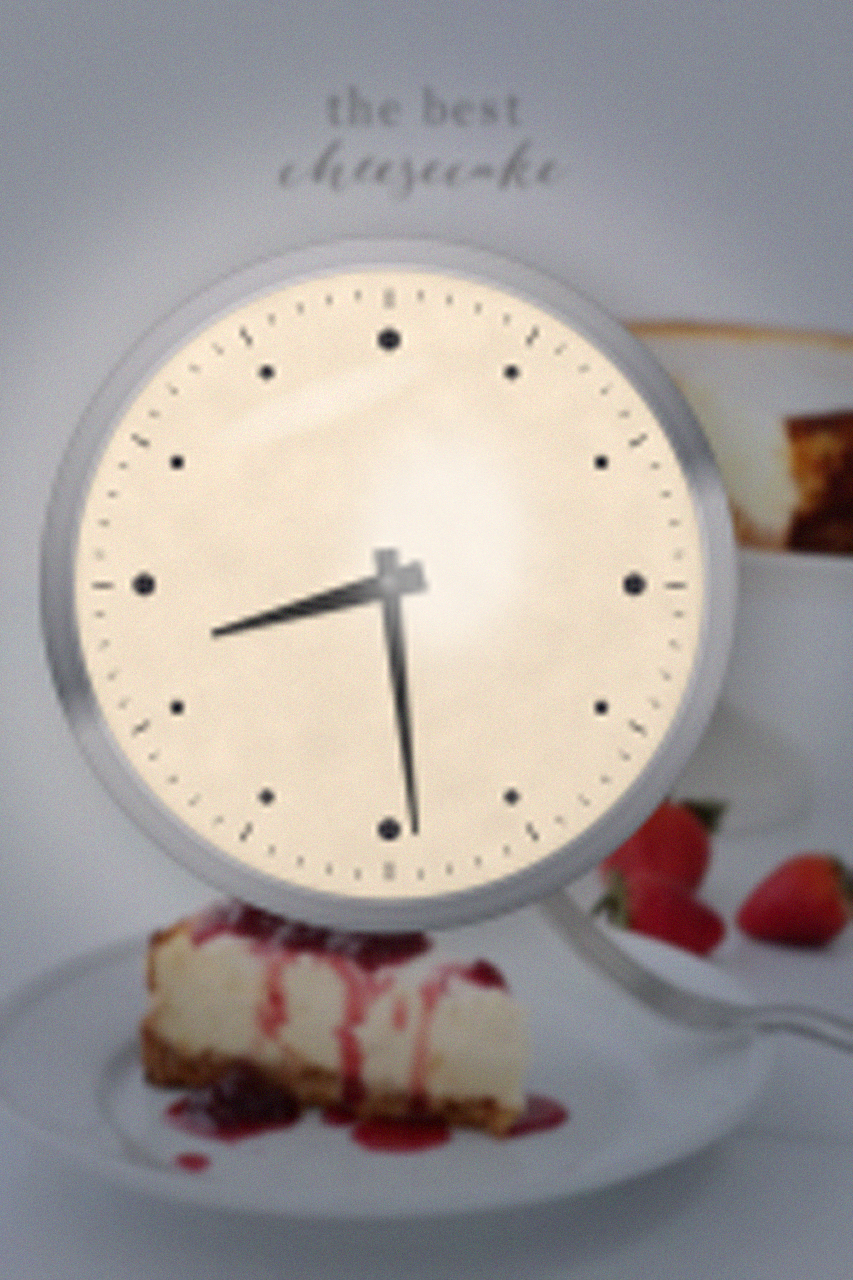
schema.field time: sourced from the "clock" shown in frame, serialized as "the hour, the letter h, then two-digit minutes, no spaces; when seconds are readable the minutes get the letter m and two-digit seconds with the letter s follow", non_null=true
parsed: 8h29
